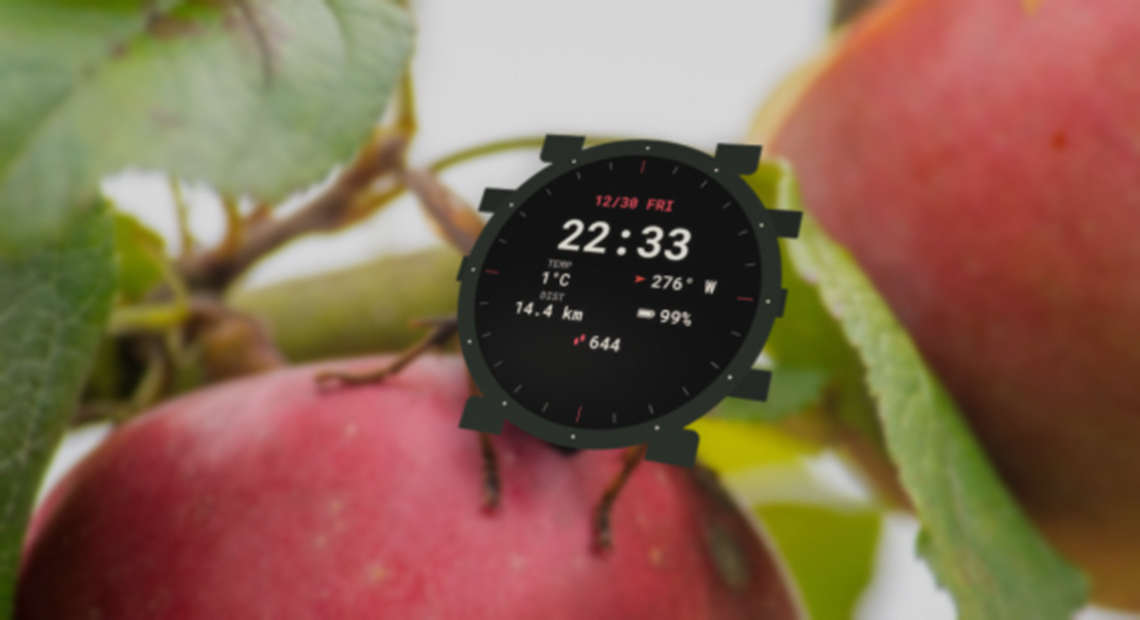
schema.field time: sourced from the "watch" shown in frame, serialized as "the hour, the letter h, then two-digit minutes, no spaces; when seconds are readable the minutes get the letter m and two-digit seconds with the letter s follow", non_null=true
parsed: 22h33
